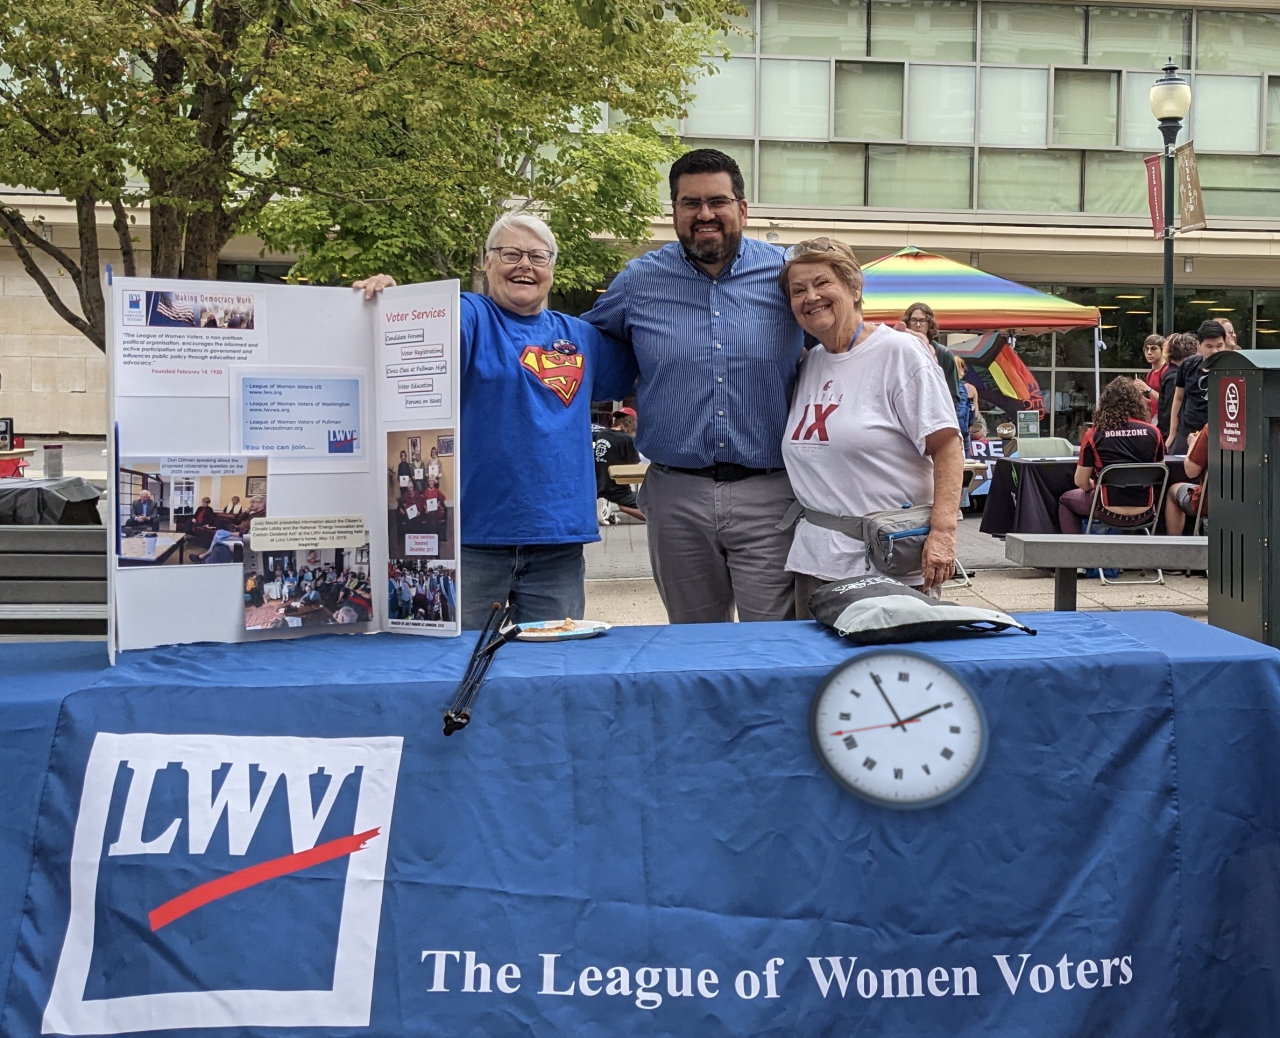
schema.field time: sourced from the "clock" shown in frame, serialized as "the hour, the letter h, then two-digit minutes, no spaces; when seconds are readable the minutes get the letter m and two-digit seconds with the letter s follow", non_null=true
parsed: 1h54m42s
